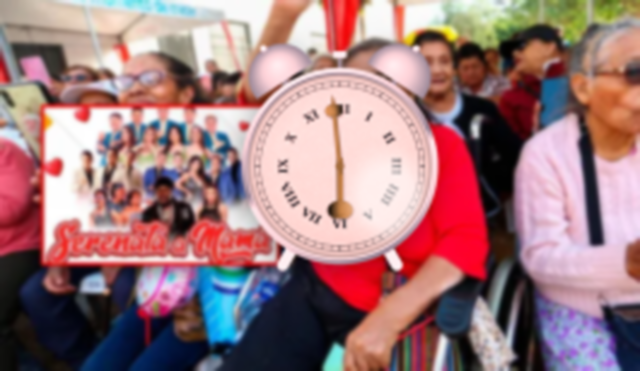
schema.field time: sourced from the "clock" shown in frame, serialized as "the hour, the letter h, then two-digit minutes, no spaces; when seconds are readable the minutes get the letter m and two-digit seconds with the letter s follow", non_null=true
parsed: 5h59
